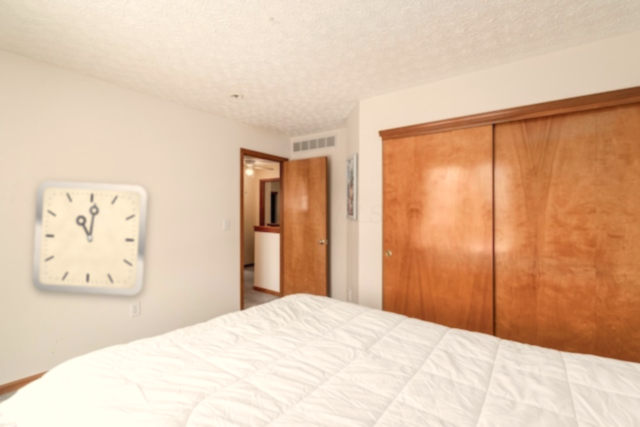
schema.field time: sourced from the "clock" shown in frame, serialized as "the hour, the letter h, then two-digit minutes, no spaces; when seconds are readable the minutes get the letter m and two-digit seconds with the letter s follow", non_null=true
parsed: 11h01
